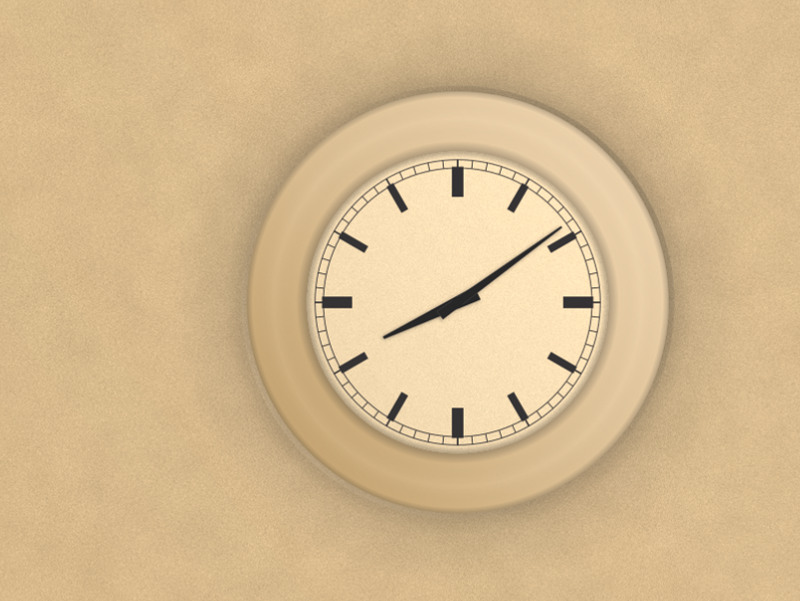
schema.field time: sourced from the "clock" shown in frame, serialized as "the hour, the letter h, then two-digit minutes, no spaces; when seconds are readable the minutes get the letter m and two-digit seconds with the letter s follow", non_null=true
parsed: 8h09
